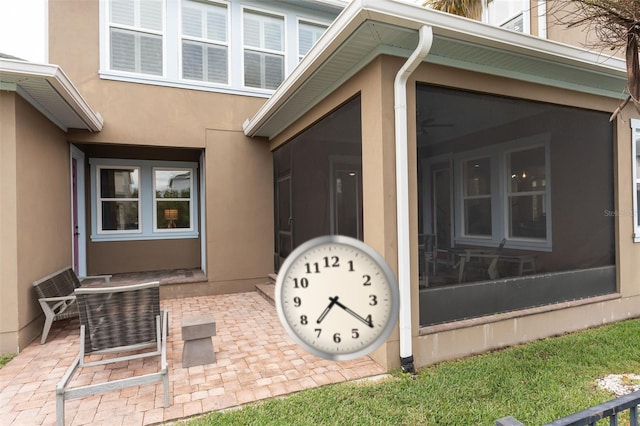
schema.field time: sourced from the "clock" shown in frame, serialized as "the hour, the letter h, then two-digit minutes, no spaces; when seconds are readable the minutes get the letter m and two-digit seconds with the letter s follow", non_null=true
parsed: 7h21
